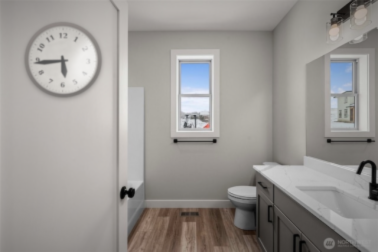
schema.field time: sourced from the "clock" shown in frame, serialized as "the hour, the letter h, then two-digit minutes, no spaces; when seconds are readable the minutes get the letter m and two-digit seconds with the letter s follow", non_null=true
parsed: 5h44
